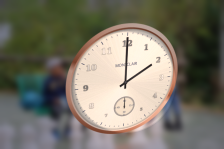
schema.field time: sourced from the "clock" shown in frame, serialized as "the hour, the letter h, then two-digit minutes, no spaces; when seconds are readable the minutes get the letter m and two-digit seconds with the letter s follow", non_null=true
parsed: 2h00
